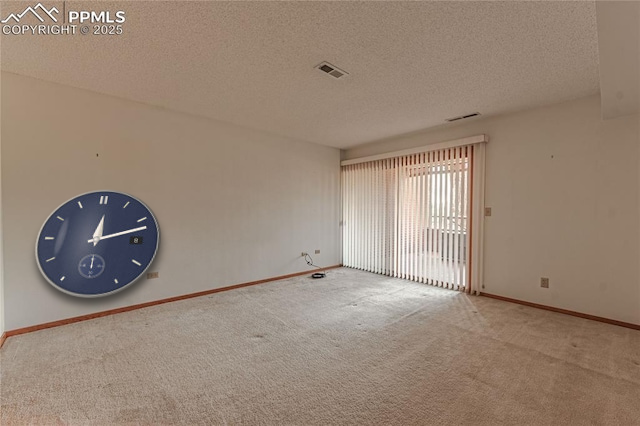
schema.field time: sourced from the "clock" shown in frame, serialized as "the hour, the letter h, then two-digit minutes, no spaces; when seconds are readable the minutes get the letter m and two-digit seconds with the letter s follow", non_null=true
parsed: 12h12
